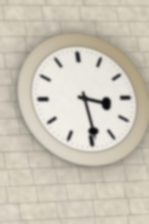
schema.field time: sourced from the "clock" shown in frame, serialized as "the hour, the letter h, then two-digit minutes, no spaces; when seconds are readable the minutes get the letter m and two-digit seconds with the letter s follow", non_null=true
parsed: 3h29
